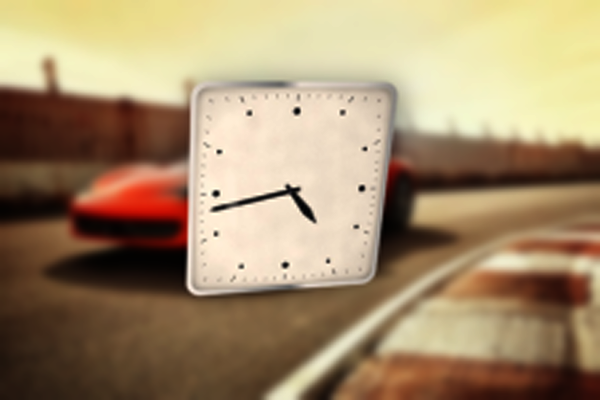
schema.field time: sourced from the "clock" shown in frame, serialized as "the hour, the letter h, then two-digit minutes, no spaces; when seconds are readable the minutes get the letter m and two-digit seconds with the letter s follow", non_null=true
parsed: 4h43
